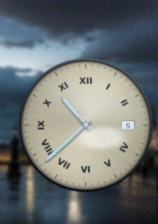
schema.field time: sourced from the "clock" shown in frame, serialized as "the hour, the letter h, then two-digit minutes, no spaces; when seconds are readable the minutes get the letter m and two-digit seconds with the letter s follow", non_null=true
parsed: 10h38
